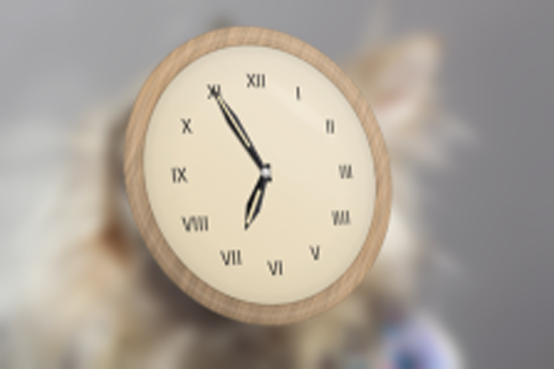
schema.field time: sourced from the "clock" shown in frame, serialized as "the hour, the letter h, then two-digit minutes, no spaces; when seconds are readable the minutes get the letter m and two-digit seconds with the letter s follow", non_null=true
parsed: 6h55
